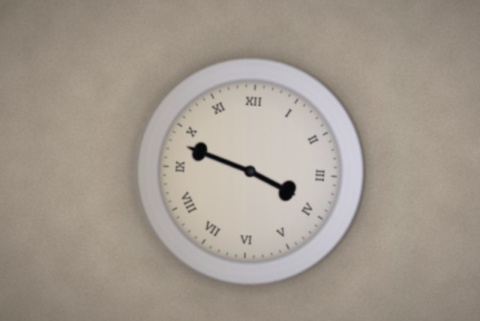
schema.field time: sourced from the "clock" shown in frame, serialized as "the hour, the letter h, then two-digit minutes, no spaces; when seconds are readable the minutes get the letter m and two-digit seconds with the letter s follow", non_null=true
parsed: 3h48
